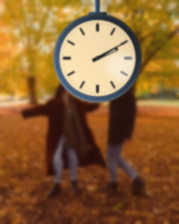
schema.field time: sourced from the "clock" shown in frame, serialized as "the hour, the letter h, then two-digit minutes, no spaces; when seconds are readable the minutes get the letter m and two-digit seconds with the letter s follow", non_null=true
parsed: 2h10
